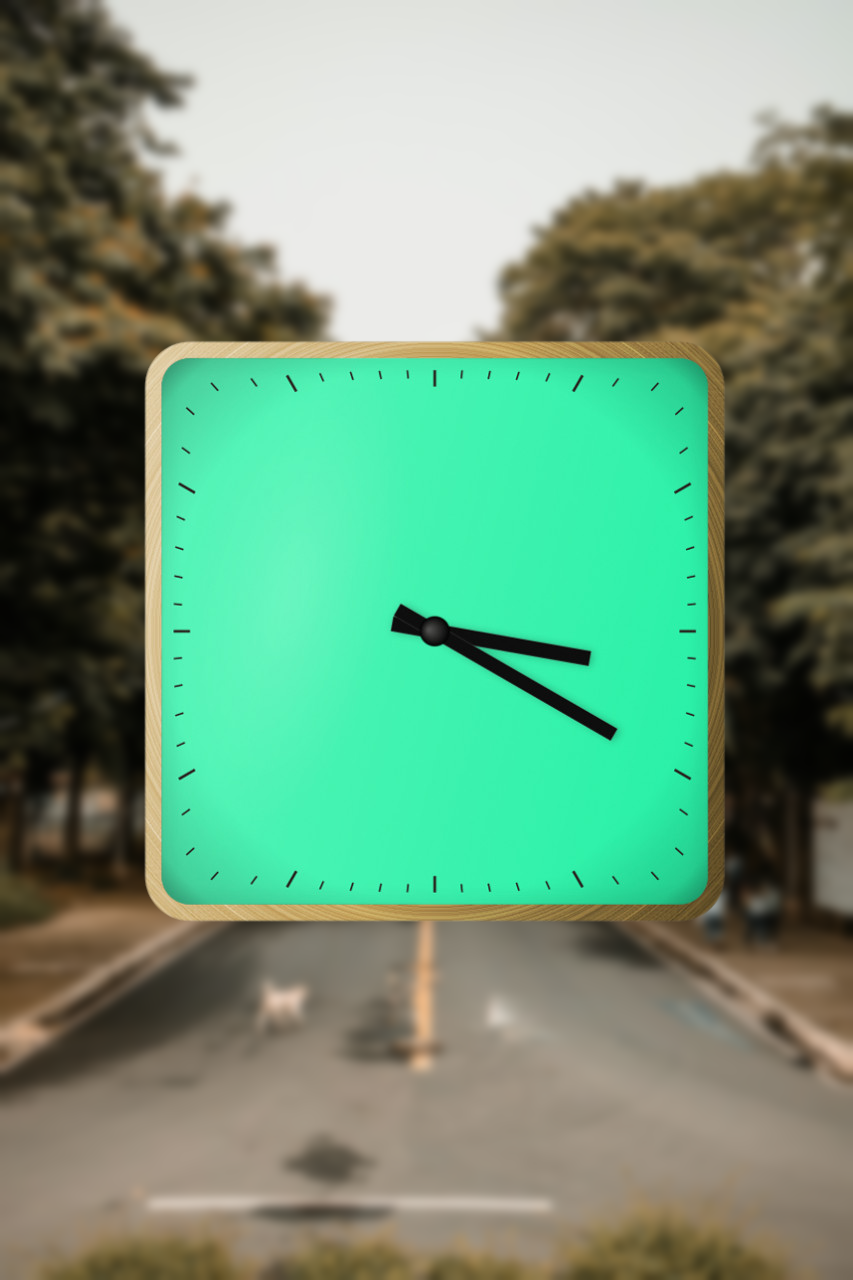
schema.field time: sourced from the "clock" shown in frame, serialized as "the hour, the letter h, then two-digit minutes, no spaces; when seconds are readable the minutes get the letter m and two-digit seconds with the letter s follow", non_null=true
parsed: 3h20
